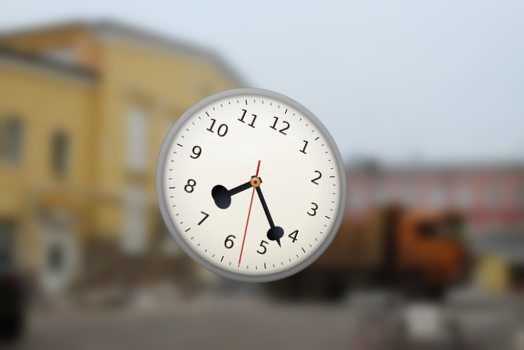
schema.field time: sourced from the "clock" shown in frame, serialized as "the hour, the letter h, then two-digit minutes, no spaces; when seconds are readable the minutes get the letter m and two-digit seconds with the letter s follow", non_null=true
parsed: 7h22m28s
